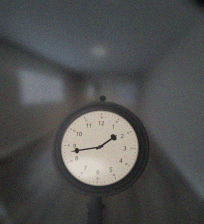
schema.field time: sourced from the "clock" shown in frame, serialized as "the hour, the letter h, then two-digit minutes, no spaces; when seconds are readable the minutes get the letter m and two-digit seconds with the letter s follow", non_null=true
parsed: 1h43
